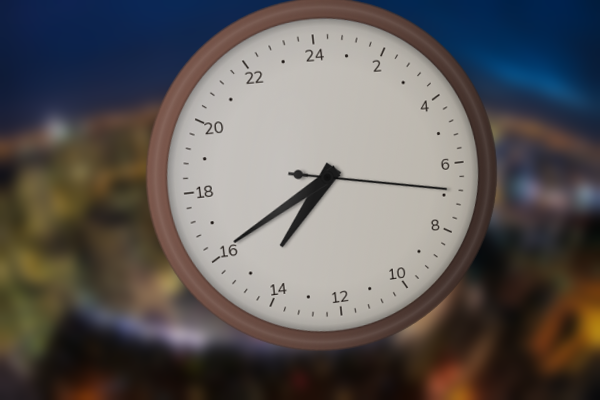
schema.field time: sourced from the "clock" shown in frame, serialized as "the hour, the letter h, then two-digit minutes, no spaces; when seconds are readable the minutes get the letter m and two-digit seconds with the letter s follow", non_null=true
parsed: 14h40m17s
